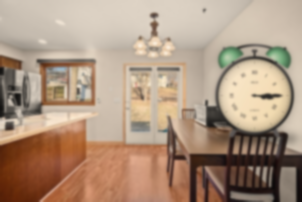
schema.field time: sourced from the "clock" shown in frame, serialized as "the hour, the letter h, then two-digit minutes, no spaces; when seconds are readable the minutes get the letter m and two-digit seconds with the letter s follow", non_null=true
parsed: 3h15
